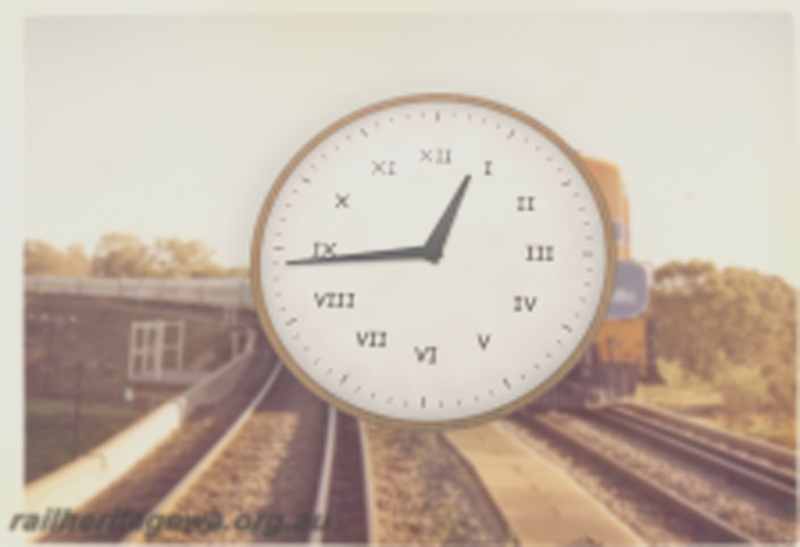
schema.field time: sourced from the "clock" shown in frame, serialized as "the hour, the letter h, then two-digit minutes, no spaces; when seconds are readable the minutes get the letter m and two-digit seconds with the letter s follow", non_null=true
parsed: 12h44
